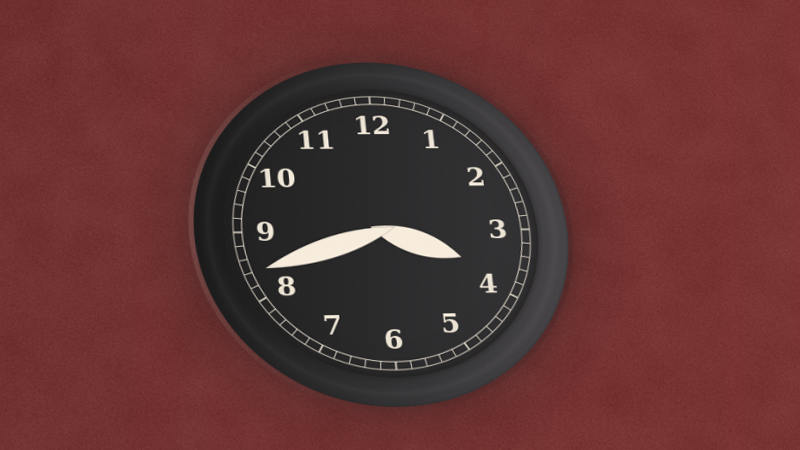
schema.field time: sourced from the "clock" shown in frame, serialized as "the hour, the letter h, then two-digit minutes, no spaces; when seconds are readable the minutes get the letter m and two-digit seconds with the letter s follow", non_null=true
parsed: 3h42
